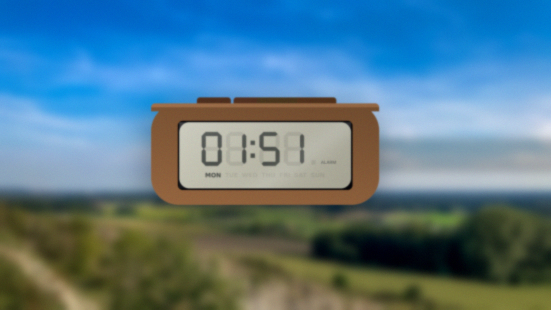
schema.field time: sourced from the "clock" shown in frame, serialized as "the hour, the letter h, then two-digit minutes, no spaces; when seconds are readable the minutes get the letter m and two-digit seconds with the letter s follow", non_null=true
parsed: 1h51
